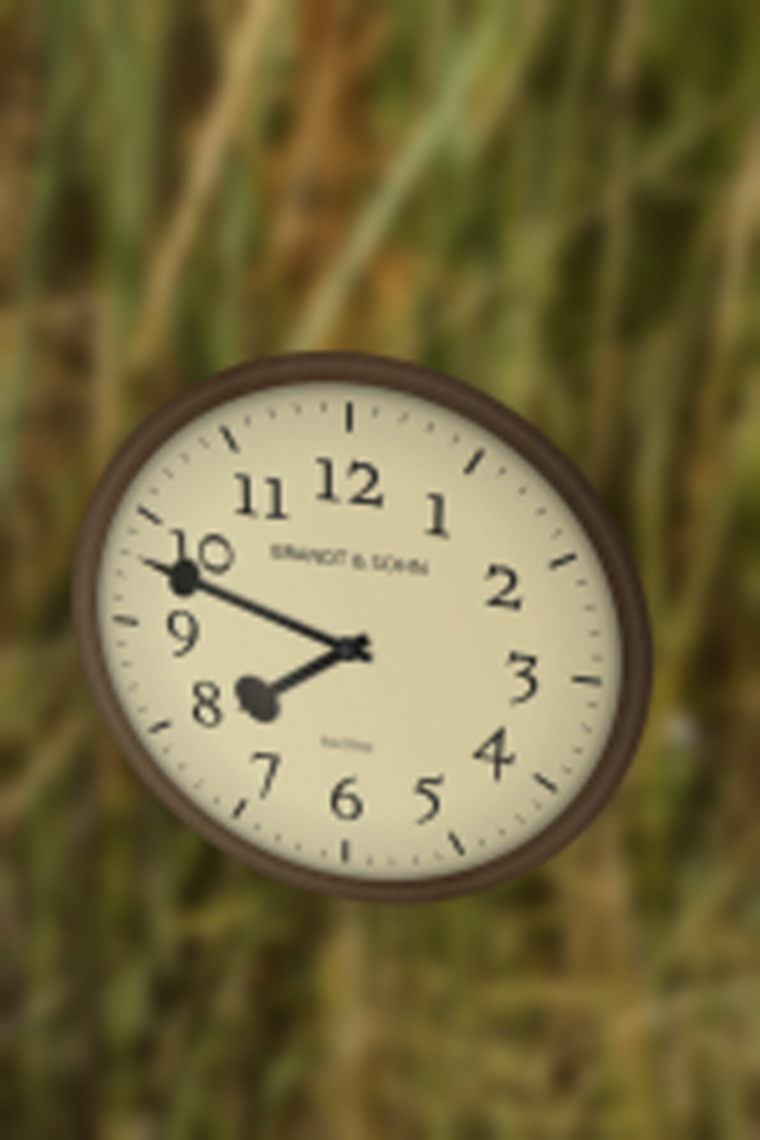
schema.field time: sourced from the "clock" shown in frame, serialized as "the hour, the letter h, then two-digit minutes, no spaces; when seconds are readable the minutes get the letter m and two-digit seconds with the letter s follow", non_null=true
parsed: 7h48
